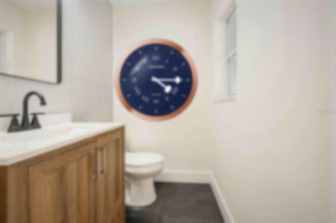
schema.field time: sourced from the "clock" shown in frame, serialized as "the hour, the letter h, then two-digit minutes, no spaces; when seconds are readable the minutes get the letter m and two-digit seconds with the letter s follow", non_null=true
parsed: 4h15
